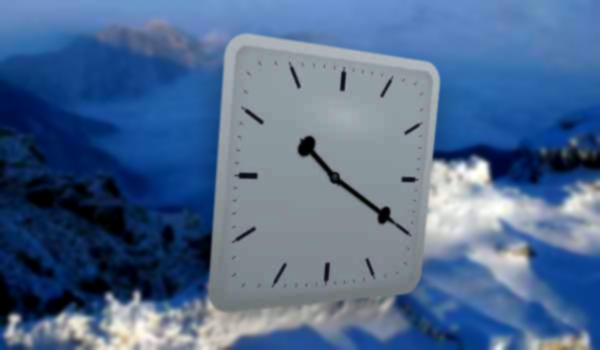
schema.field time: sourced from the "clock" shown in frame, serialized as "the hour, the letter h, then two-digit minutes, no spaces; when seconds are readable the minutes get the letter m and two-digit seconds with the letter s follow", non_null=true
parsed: 10h20
